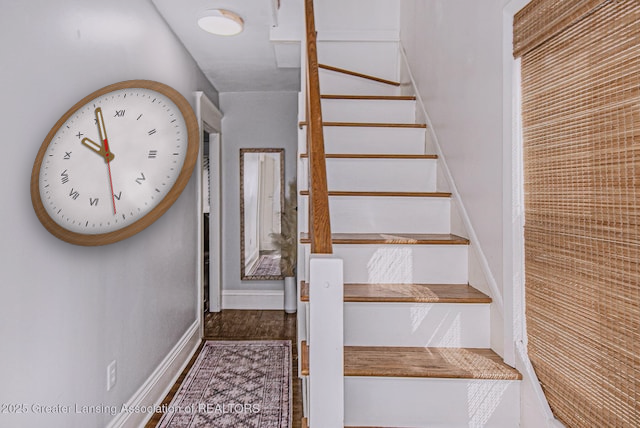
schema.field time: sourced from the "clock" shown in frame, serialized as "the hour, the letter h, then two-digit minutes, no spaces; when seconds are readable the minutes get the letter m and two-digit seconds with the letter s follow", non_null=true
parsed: 9h55m26s
